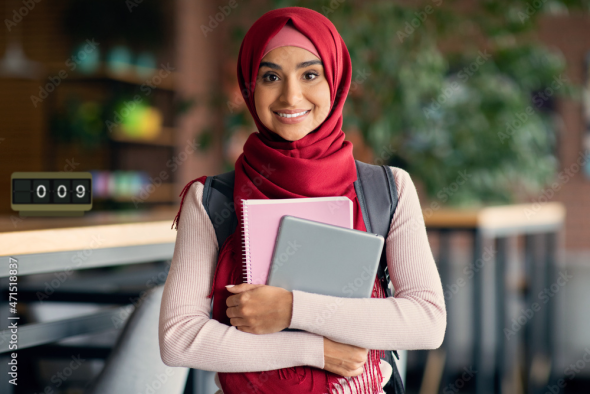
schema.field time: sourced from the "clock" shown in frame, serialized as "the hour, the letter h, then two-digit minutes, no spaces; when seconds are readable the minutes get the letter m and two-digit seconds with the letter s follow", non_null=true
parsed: 0h09
